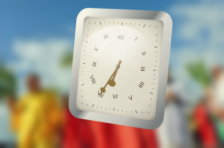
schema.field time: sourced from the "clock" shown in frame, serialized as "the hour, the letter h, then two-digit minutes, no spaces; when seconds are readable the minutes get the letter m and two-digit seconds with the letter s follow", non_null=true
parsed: 6h35
